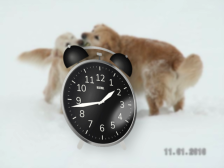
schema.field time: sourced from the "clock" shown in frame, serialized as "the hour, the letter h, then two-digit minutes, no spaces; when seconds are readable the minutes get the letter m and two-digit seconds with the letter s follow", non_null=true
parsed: 1h43
